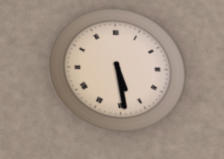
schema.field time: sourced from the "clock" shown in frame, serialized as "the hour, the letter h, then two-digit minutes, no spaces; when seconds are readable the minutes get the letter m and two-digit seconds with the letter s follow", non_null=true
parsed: 5h29
